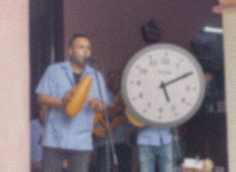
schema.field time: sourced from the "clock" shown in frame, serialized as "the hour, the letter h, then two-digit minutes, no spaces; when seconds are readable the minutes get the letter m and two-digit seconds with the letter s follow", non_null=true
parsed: 5h10
